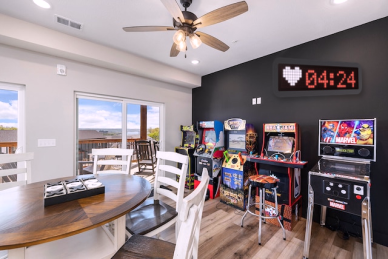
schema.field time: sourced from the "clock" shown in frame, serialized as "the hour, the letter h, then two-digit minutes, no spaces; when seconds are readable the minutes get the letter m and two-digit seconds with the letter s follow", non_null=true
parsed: 4h24
